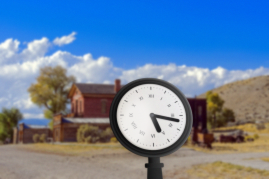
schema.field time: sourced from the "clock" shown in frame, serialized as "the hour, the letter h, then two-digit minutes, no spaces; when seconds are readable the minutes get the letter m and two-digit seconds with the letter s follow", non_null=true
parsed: 5h17
